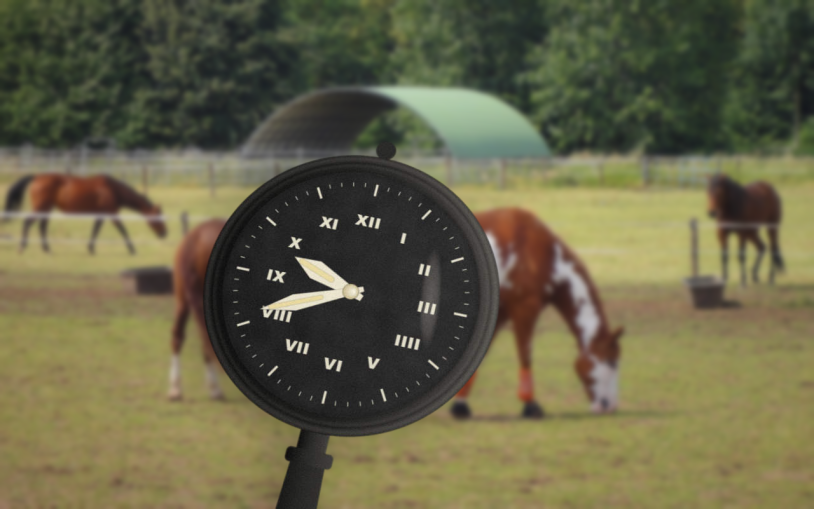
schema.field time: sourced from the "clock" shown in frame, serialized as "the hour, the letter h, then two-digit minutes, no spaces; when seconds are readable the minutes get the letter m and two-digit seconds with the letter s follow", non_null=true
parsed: 9h41
